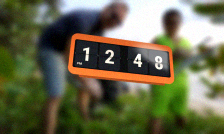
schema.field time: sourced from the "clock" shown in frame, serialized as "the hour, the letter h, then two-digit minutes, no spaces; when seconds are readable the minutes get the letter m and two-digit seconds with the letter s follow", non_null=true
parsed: 12h48
